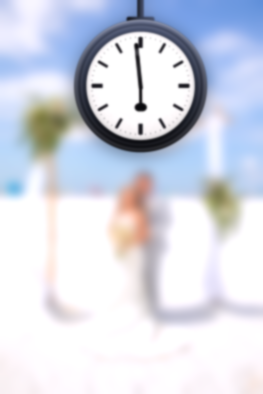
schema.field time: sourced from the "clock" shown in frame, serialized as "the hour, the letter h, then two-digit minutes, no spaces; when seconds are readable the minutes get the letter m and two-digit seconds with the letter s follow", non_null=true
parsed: 5h59
